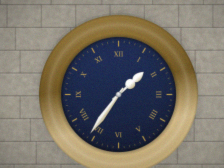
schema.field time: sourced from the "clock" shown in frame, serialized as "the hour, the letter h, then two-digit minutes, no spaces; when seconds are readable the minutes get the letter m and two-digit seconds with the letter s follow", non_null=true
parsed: 1h36
